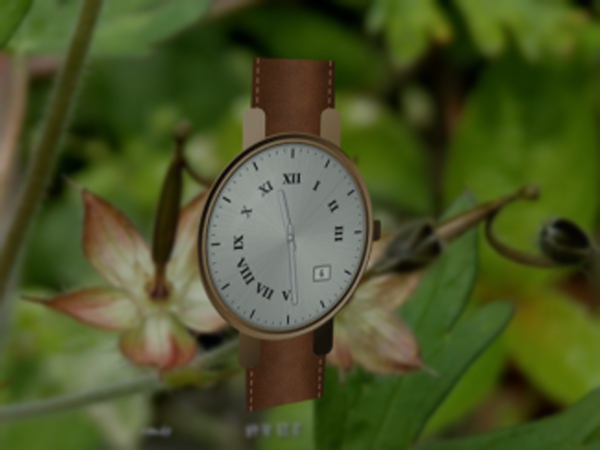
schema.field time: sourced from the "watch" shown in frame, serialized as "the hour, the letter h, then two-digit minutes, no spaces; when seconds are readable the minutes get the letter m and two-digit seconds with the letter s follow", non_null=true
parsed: 11h29
